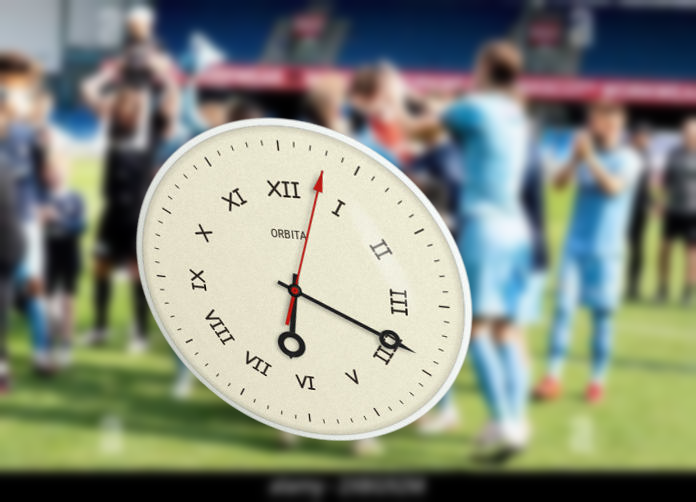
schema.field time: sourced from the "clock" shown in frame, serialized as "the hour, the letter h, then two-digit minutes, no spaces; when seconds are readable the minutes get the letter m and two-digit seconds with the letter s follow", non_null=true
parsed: 6h19m03s
